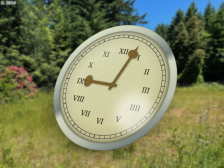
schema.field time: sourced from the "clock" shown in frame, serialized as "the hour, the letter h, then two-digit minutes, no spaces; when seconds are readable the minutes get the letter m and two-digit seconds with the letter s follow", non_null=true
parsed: 9h03
